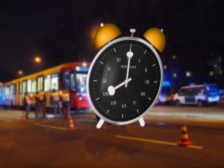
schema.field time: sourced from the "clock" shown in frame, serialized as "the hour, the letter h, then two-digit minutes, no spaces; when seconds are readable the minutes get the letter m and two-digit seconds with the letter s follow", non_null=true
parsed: 8h00
